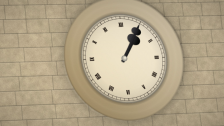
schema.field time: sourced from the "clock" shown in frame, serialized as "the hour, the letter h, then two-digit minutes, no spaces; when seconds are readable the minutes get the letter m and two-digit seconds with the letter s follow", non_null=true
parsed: 1h05
